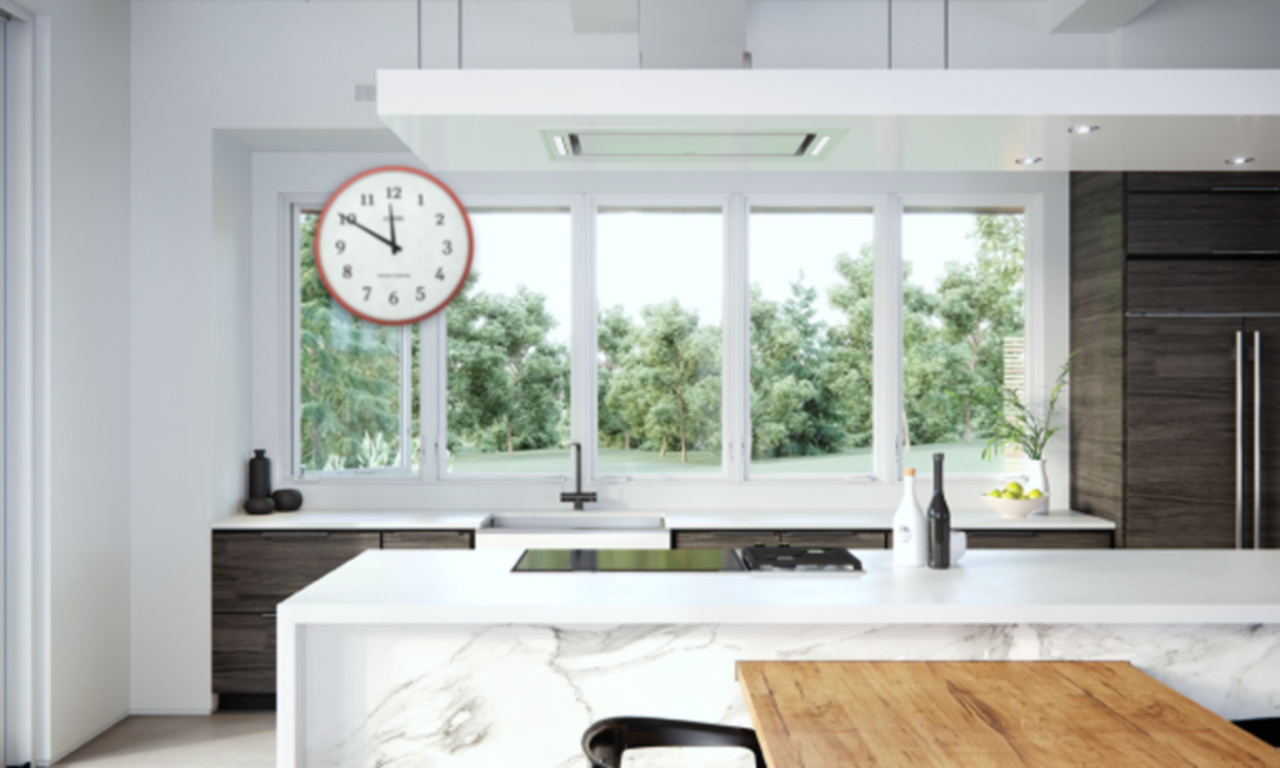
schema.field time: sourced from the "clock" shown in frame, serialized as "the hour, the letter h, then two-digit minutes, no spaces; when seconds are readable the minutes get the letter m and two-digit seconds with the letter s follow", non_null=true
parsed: 11h50
